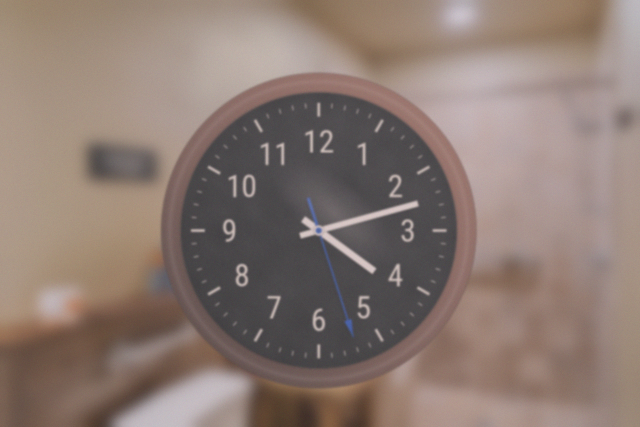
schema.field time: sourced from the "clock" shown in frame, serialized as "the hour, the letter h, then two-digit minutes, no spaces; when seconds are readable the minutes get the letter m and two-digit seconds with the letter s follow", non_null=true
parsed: 4h12m27s
